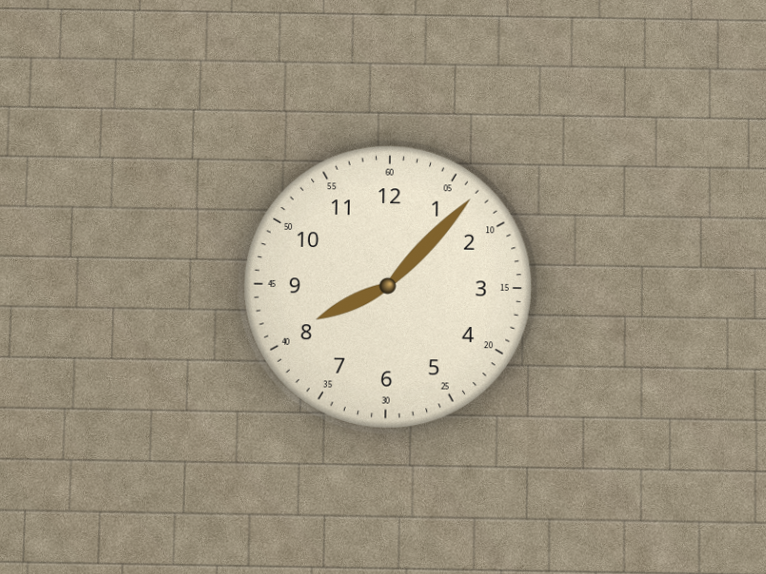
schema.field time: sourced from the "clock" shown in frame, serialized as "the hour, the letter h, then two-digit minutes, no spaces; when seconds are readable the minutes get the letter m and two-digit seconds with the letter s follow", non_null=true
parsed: 8h07
